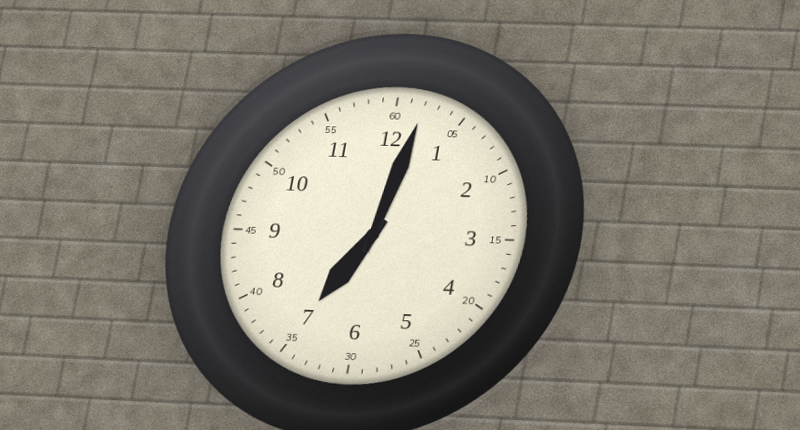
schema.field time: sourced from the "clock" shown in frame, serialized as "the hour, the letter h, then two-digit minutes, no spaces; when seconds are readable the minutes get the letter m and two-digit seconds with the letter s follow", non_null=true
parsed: 7h02
